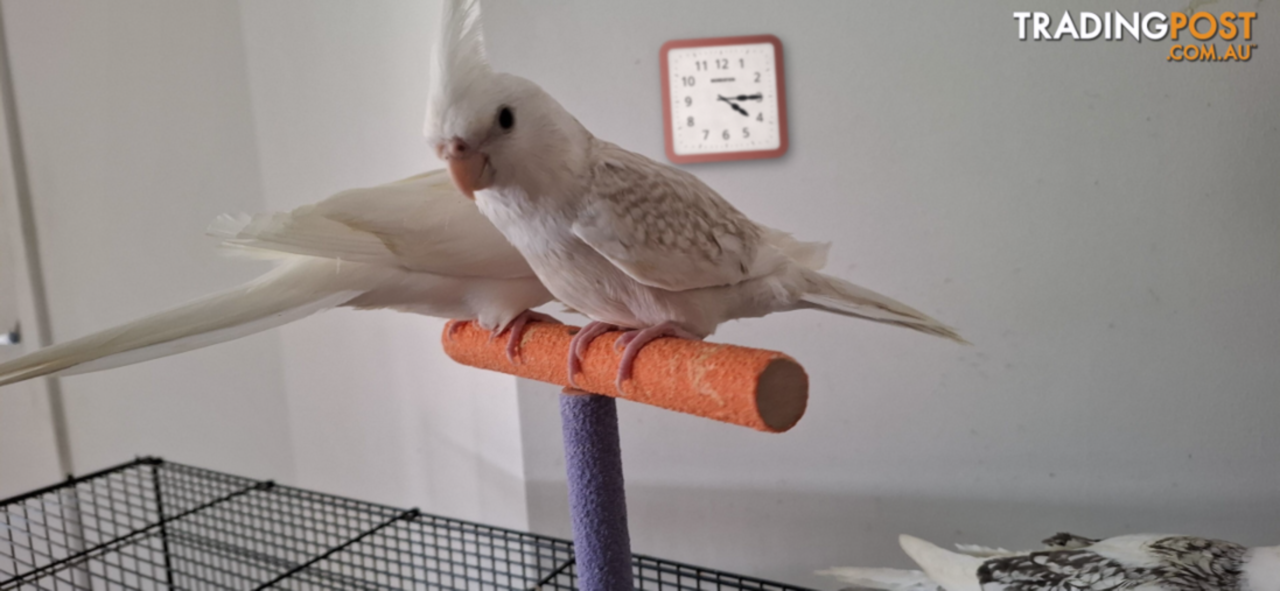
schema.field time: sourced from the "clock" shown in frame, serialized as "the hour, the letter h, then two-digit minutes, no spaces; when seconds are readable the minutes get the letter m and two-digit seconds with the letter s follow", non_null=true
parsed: 4h15
